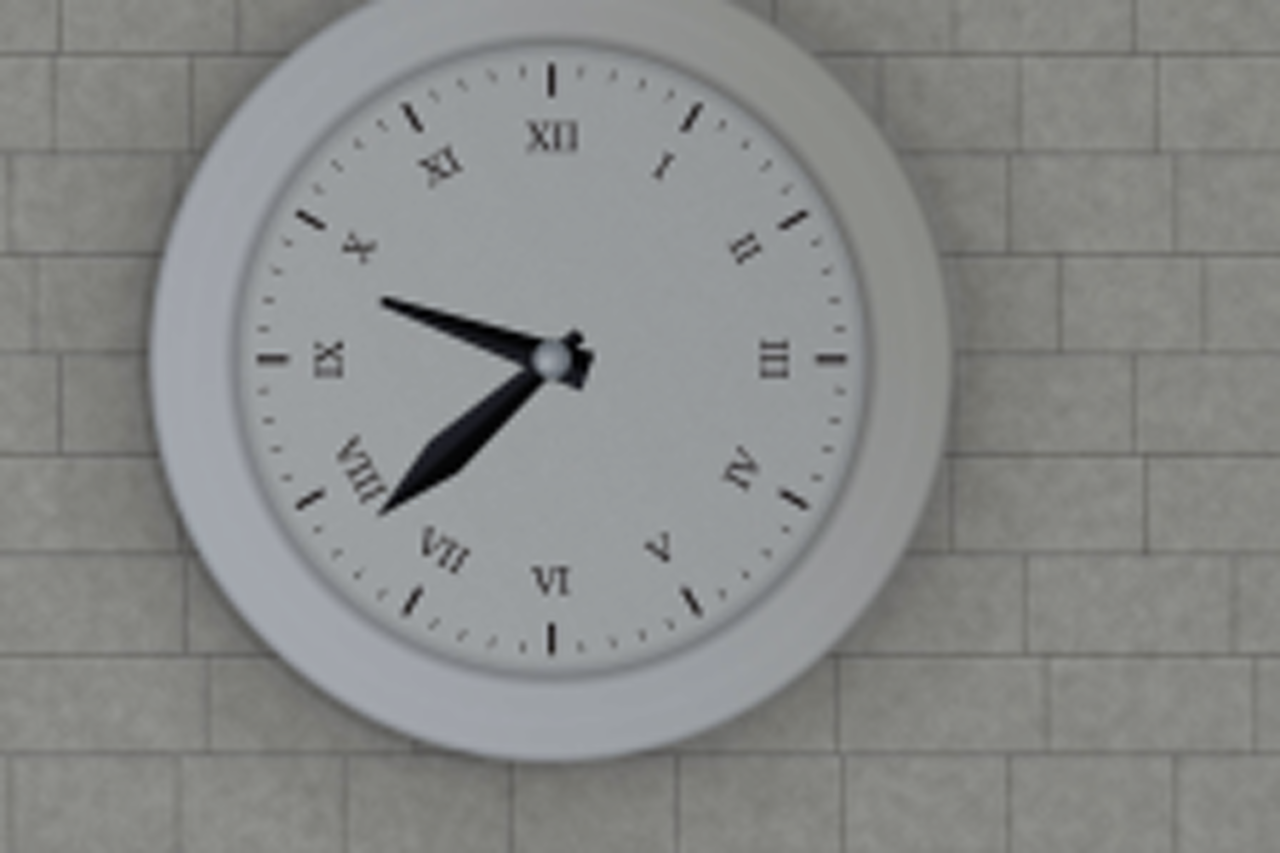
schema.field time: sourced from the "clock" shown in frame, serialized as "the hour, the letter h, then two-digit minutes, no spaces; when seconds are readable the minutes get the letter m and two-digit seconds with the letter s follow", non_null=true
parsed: 9h38
